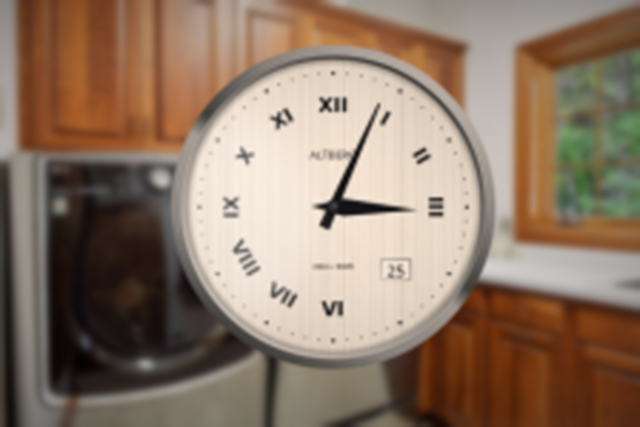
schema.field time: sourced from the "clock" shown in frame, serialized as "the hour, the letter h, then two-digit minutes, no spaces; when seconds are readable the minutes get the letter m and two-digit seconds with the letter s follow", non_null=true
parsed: 3h04
